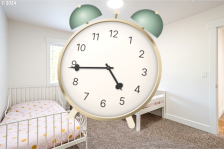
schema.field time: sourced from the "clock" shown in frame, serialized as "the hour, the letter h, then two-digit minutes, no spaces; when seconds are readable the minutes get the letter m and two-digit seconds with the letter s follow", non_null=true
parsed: 4h44
